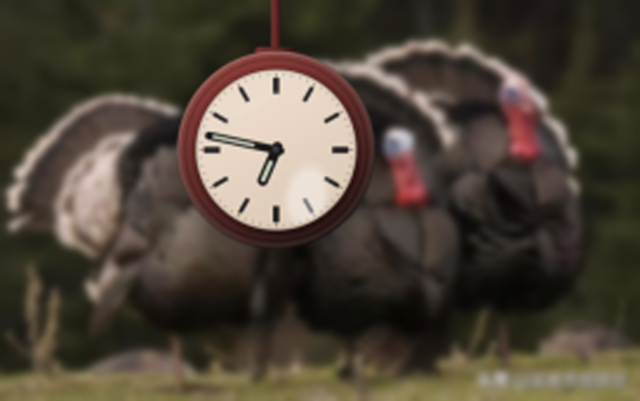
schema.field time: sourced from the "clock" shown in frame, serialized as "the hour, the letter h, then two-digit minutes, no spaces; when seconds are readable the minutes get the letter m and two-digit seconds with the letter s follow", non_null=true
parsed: 6h47
